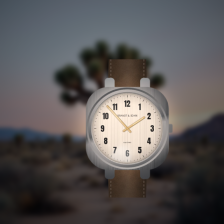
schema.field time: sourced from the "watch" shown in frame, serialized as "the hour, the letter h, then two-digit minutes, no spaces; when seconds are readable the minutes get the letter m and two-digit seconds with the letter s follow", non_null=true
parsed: 1h53
